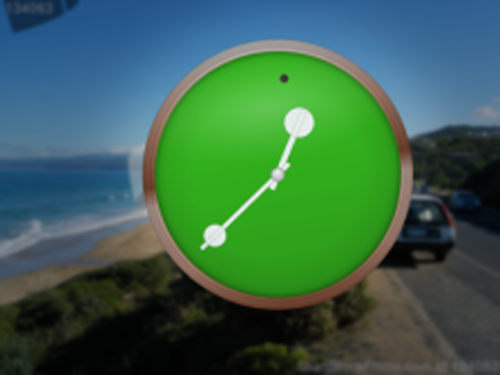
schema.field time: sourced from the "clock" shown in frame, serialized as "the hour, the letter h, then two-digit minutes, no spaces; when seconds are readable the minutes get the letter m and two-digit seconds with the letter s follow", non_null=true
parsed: 12h37
